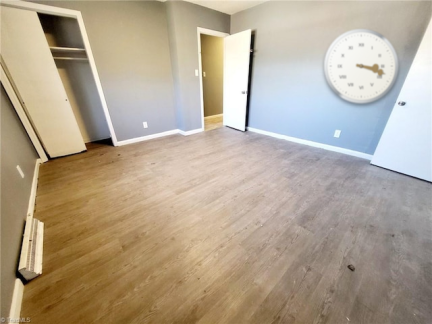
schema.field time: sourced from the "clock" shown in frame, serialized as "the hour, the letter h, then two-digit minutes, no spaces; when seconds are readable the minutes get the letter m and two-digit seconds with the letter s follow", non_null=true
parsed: 3h18
